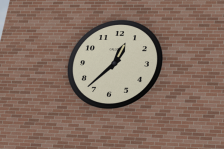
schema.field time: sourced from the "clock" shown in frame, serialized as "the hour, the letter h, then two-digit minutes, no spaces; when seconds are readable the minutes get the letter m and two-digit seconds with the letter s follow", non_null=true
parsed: 12h37
